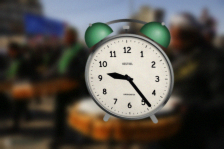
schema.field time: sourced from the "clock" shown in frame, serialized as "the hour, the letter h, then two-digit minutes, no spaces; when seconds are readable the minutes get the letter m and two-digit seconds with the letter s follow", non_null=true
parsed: 9h24
